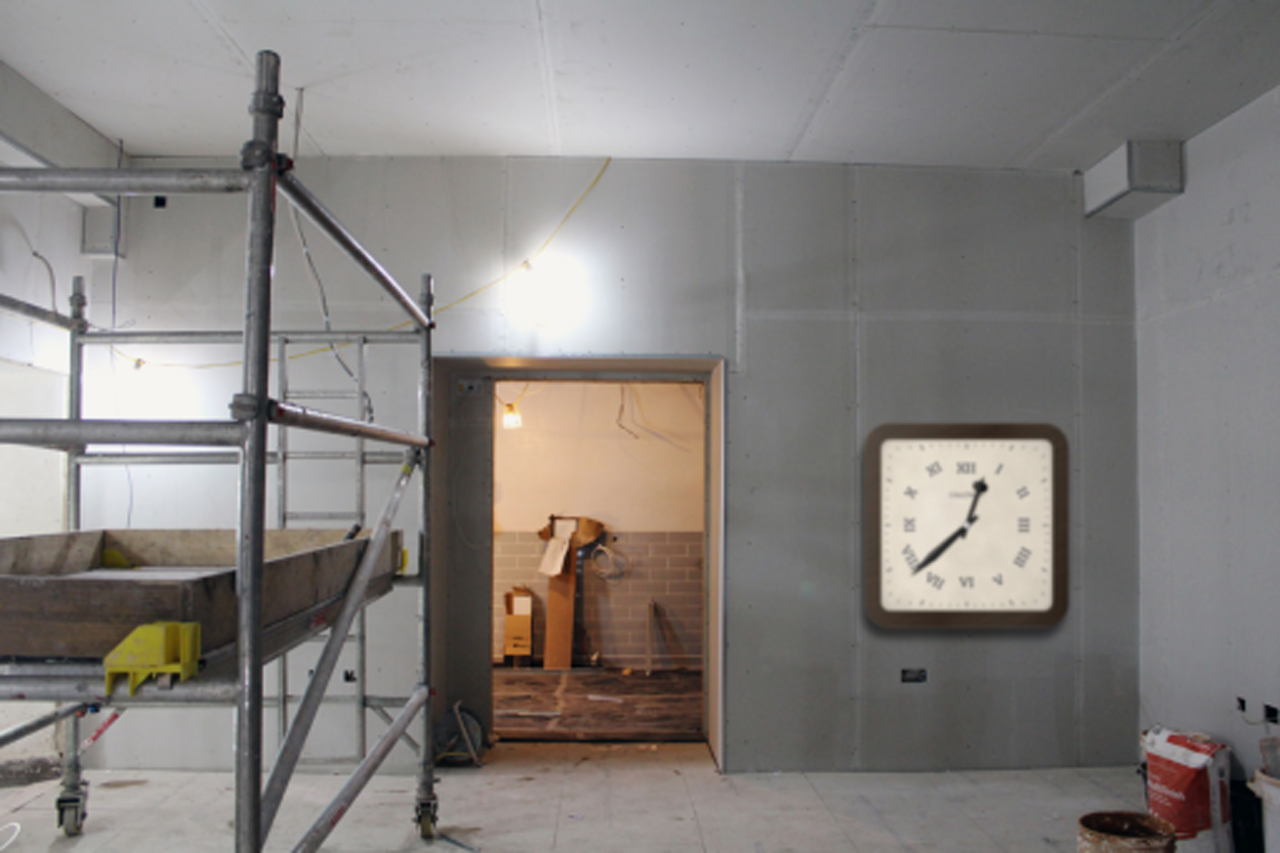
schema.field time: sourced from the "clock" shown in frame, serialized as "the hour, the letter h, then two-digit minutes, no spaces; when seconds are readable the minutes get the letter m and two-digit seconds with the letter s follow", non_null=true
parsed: 12h38
